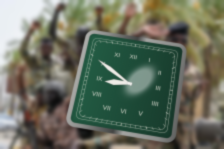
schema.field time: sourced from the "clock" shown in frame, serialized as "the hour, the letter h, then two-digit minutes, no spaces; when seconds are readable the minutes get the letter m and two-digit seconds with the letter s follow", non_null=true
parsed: 8h50
